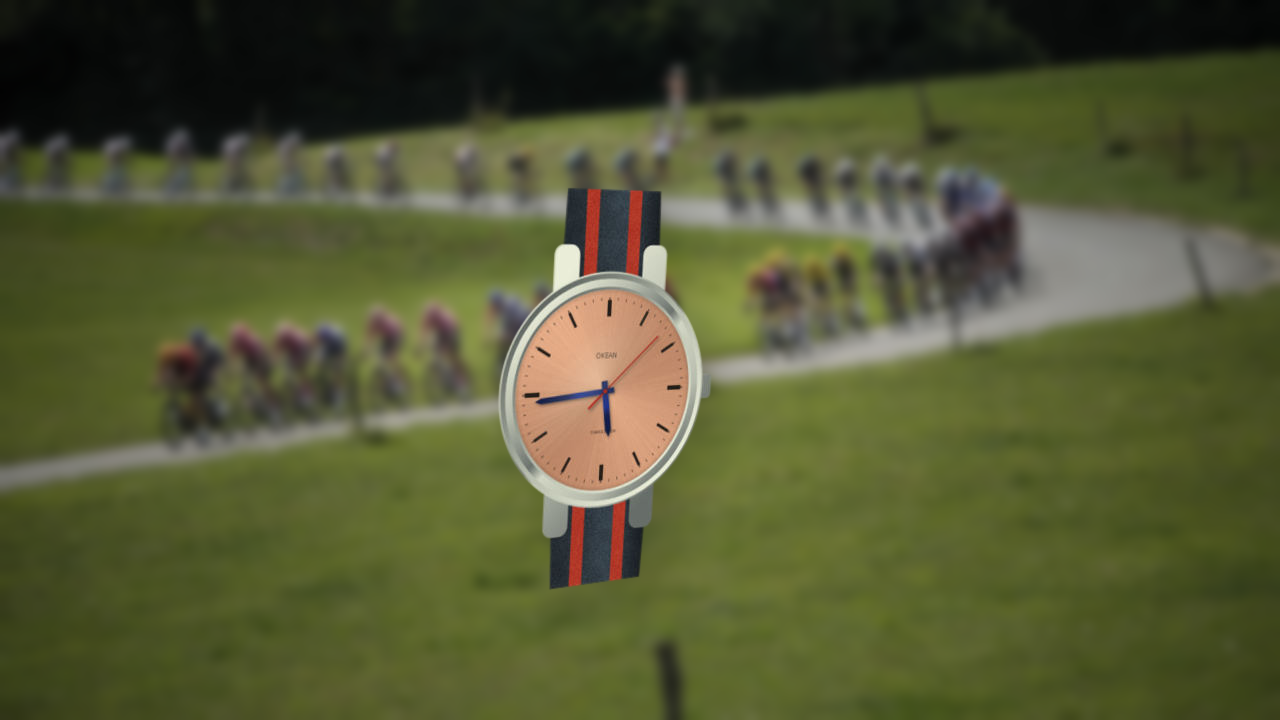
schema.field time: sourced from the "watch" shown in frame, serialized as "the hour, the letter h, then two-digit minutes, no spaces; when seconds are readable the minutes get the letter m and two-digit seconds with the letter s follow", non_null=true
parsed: 5h44m08s
